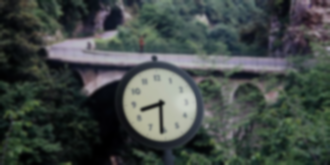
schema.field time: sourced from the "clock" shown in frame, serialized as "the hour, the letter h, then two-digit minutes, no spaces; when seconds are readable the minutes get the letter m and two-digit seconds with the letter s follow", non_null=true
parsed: 8h31
